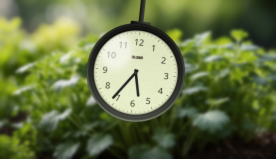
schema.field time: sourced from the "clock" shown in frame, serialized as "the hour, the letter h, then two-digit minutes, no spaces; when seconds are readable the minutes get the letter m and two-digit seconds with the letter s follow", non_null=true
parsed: 5h36
